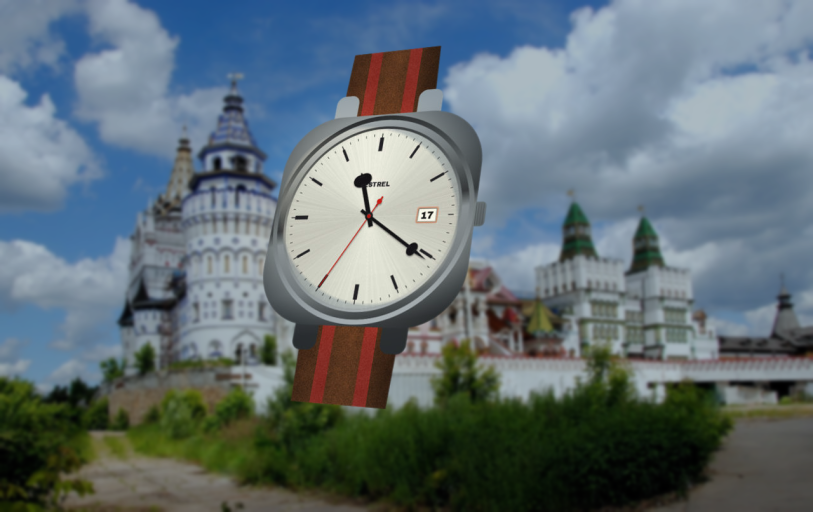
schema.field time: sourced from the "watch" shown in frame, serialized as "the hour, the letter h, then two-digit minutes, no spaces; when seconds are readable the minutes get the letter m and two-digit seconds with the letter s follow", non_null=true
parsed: 11h20m35s
